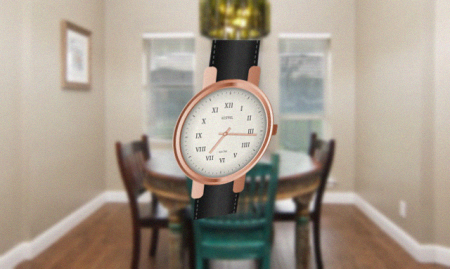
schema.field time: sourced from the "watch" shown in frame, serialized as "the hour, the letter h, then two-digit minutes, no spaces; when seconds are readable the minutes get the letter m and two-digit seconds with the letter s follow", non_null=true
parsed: 7h16
